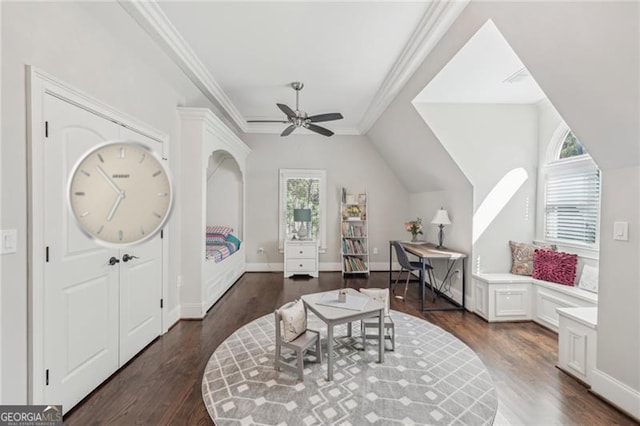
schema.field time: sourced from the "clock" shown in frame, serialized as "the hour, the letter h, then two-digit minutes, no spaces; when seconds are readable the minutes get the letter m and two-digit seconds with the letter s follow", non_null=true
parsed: 6h53
